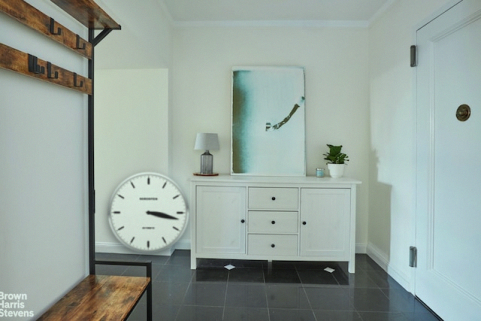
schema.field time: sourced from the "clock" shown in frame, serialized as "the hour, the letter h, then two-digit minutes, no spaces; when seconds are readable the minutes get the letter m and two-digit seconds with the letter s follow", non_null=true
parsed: 3h17
